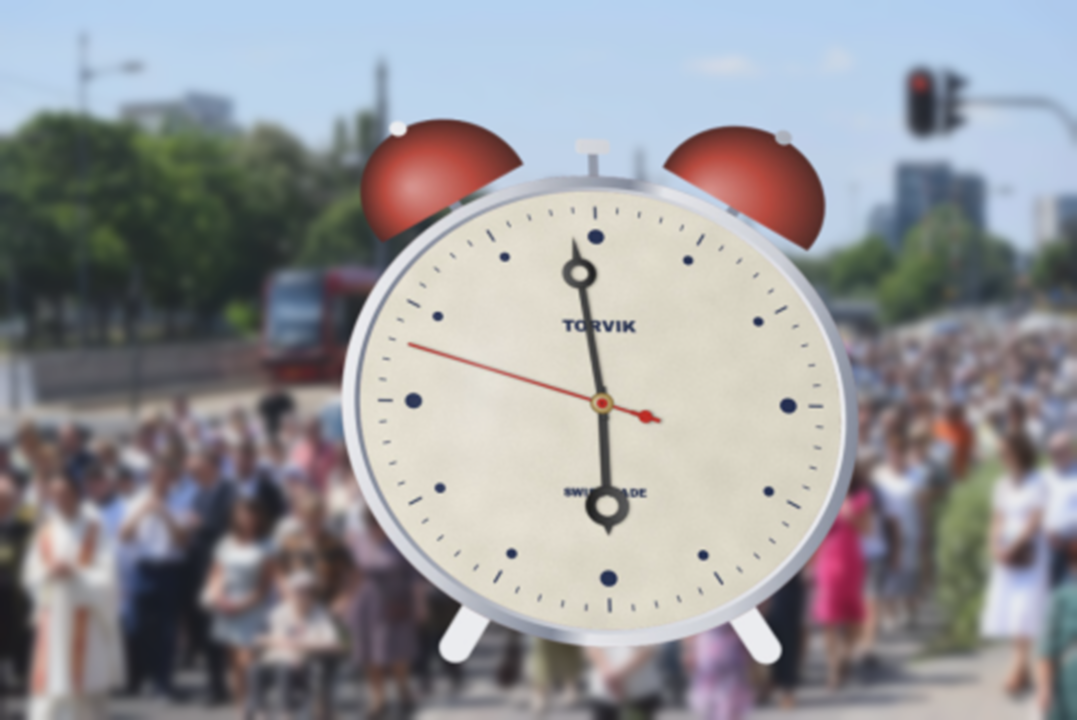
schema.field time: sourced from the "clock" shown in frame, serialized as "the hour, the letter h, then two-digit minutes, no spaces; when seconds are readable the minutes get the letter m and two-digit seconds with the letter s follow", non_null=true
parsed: 5h58m48s
